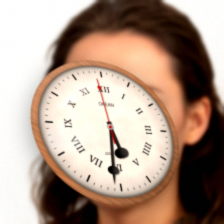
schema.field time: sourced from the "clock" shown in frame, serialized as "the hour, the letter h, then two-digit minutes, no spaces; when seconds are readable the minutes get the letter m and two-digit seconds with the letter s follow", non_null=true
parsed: 5h30m59s
